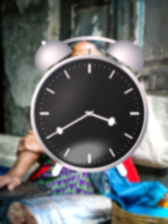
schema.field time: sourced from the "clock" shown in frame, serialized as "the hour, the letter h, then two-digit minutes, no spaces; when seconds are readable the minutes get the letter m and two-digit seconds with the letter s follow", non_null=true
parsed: 3h40
